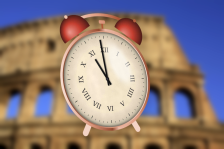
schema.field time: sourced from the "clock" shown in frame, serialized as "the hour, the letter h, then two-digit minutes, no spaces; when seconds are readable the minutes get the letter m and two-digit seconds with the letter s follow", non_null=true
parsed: 10h59
